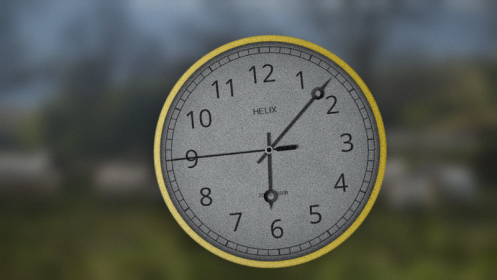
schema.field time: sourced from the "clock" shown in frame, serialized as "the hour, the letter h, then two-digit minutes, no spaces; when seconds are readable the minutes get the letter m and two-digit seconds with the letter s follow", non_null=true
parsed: 6h07m45s
